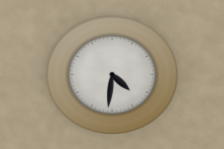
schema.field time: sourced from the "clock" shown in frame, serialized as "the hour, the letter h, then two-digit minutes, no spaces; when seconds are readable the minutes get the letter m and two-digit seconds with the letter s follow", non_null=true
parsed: 4h31
